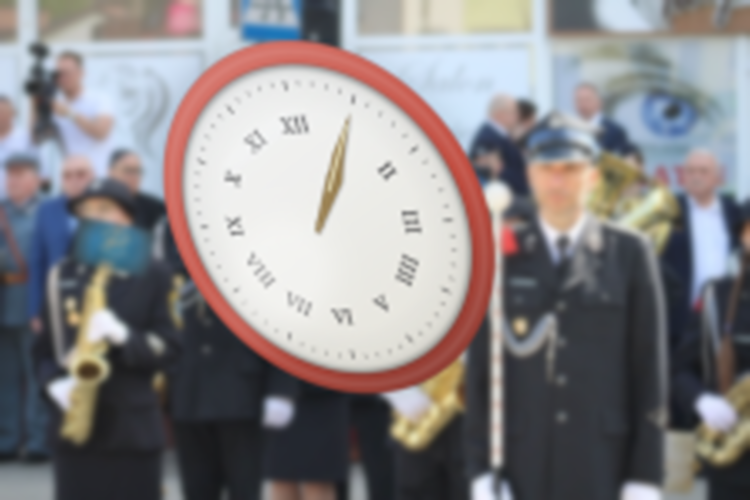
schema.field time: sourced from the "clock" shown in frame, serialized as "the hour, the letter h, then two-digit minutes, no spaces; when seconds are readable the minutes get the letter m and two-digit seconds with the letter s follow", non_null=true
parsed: 1h05
